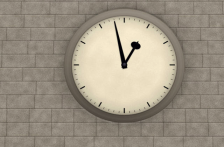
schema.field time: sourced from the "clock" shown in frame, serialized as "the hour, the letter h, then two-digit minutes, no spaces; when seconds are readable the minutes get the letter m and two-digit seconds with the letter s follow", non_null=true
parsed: 12h58
